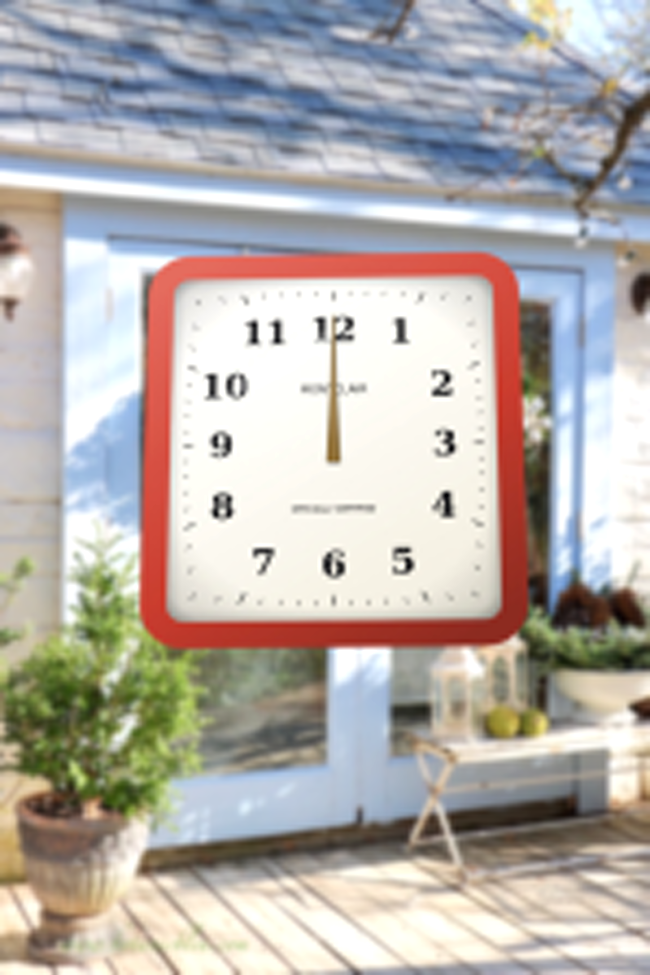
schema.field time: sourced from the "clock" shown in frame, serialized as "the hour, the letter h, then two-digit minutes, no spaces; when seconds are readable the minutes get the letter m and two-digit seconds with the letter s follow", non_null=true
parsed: 12h00
